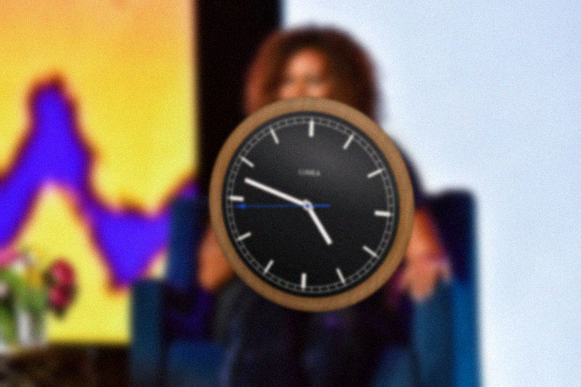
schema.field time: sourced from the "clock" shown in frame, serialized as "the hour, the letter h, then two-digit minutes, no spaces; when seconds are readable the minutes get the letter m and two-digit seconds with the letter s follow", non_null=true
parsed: 4h47m44s
